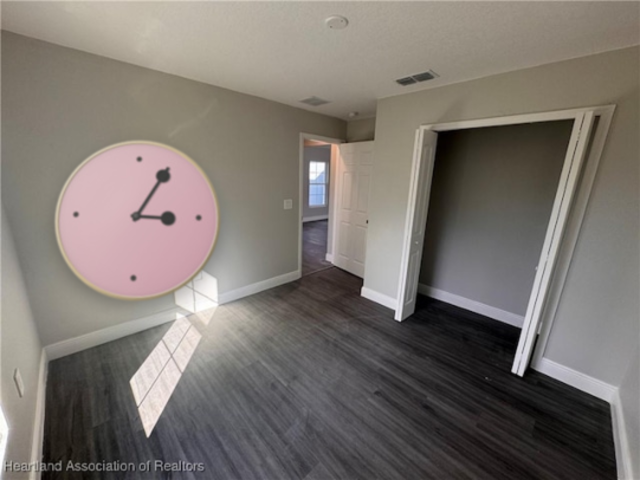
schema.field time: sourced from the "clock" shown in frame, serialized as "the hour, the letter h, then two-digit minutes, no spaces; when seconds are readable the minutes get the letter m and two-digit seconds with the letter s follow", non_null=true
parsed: 3h05
